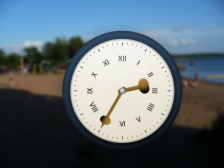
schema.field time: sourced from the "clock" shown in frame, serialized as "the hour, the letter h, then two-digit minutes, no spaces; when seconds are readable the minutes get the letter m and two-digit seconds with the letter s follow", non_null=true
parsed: 2h35
